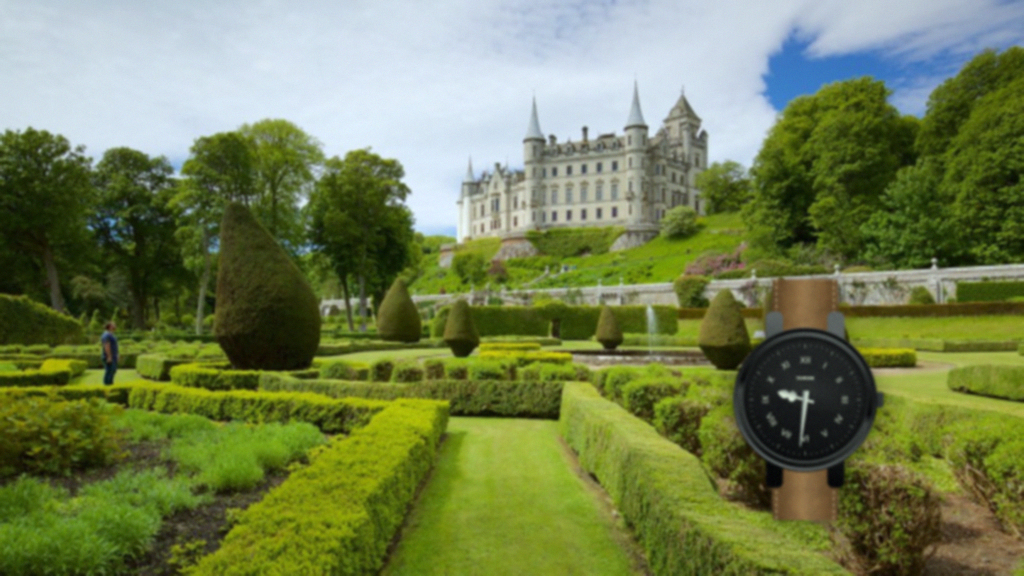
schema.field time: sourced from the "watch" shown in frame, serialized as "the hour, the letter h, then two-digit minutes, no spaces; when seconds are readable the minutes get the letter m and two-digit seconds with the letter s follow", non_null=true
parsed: 9h31
